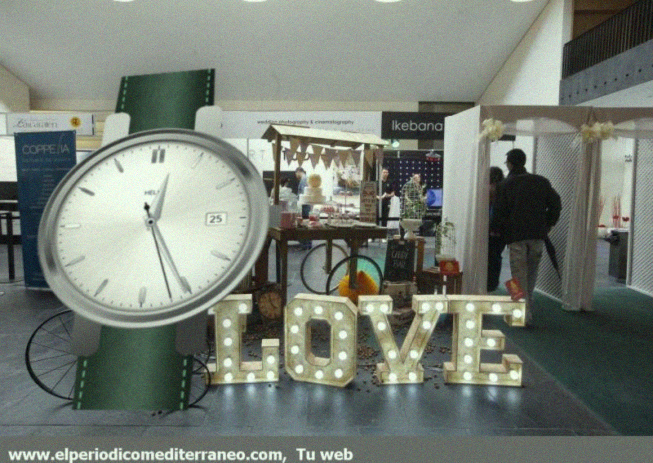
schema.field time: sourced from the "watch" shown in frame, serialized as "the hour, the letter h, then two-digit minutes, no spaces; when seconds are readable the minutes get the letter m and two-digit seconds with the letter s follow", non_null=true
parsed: 12h25m27s
